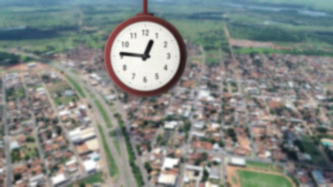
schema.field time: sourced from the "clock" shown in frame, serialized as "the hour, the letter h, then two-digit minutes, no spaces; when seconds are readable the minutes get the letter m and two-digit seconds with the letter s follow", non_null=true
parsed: 12h46
